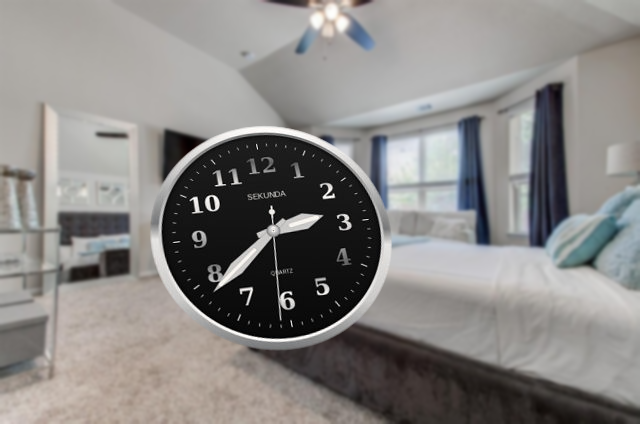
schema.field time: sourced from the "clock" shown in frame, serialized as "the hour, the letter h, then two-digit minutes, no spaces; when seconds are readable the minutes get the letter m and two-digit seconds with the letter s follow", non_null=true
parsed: 2h38m31s
